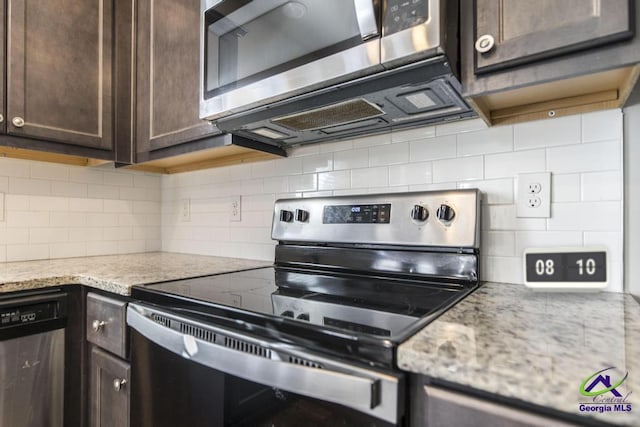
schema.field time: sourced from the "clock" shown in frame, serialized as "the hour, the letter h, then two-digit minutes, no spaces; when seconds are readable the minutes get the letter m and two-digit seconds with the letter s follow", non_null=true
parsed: 8h10
